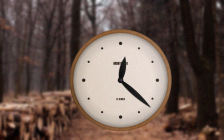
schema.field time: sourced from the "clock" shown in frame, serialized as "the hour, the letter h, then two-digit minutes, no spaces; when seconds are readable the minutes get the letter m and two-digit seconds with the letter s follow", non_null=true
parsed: 12h22
